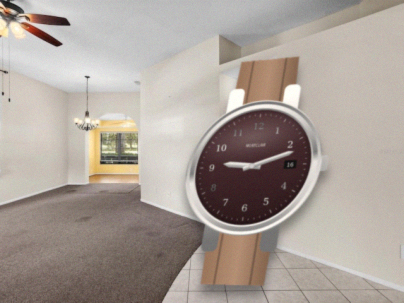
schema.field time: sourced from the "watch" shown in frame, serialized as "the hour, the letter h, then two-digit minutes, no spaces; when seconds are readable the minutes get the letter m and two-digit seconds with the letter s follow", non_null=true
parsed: 9h12
